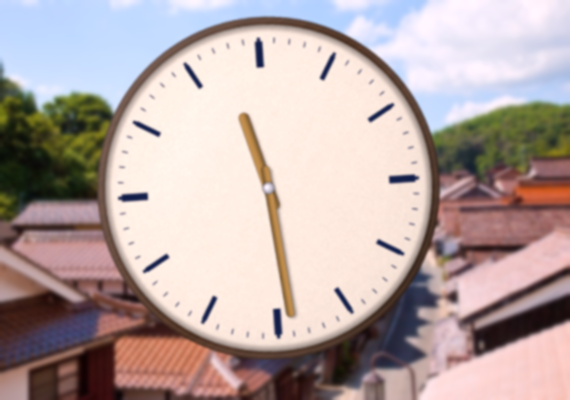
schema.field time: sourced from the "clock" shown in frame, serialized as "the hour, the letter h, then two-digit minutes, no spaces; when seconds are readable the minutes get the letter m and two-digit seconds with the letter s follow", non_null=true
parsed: 11h29
